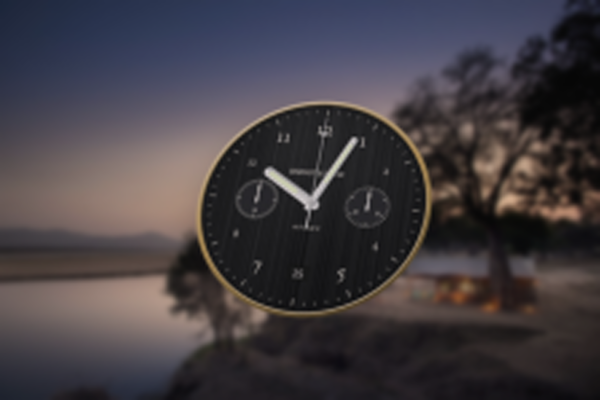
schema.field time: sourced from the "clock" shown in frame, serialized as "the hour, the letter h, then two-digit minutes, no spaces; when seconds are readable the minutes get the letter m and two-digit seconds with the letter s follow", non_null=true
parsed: 10h04
